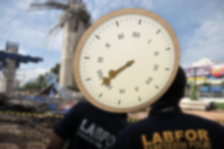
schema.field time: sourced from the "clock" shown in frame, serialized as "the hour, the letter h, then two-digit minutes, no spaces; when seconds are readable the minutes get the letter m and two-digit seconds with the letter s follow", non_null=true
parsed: 7h37
